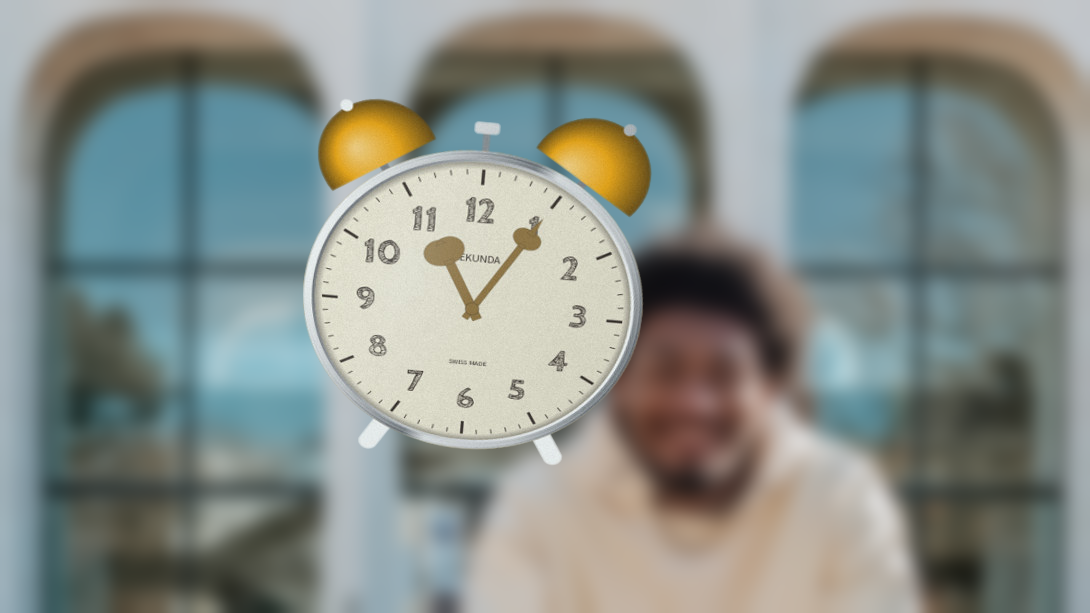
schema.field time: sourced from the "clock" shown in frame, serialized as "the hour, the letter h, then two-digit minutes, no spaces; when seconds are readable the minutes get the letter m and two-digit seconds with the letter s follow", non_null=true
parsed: 11h05
